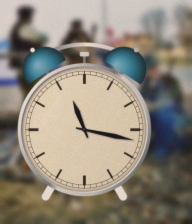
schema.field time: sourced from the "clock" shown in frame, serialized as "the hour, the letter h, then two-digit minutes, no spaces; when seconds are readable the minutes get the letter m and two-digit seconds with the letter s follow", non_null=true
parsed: 11h17
